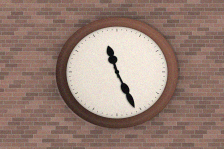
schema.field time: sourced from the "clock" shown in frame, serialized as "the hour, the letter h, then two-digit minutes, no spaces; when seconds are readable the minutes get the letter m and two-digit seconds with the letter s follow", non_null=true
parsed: 11h26
